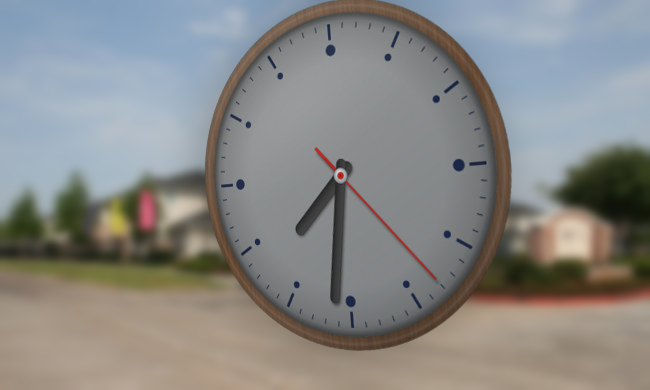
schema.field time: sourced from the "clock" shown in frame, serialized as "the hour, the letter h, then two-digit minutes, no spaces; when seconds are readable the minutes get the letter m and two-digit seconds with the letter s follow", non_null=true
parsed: 7h31m23s
